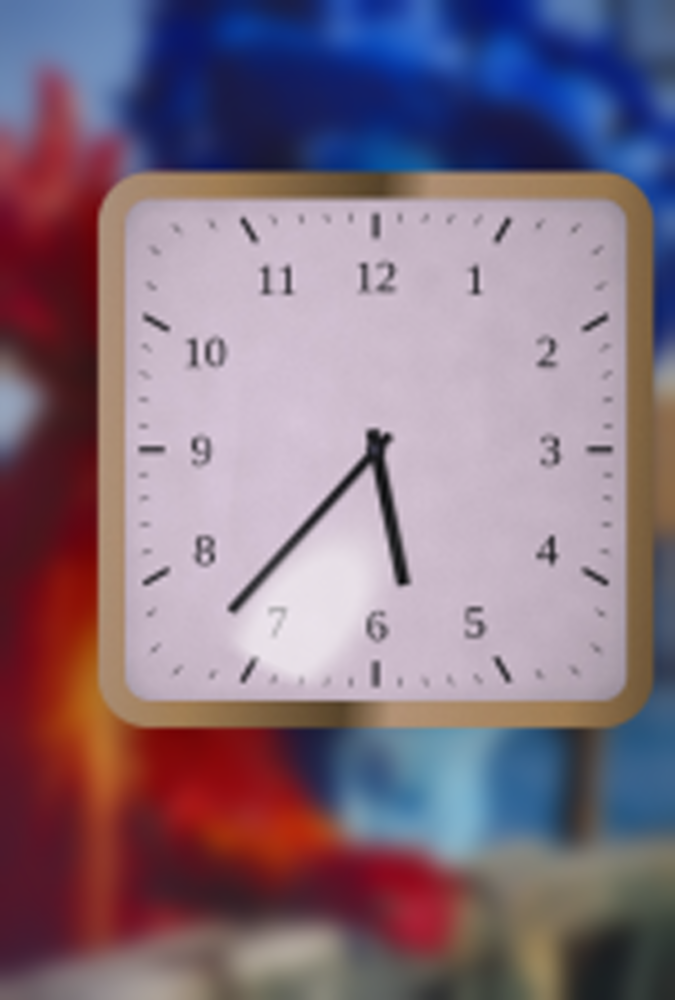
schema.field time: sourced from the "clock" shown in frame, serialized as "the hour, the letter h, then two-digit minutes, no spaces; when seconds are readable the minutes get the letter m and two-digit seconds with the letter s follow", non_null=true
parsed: 5h37
